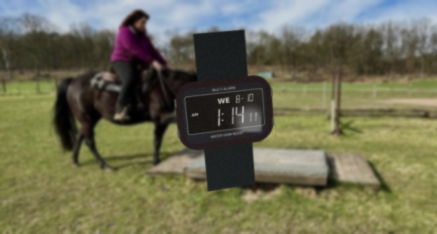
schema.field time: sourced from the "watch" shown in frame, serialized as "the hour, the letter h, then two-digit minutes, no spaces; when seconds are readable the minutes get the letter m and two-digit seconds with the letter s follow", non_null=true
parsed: 1h14
